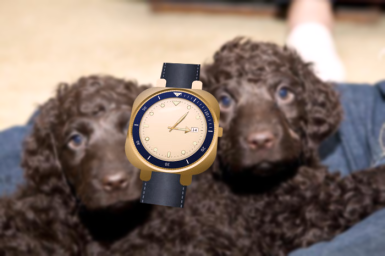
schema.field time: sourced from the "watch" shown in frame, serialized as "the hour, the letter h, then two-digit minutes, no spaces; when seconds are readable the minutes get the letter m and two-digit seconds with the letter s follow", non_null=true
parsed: 3h06
